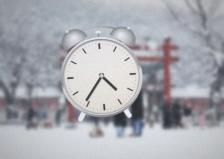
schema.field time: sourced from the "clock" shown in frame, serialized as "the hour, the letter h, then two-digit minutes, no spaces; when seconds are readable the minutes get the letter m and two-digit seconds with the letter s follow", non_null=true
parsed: 4h36
